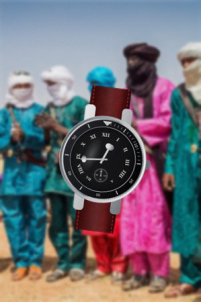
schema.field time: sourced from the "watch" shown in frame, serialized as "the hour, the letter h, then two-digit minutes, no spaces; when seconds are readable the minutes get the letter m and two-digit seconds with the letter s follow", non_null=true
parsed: 12h44
